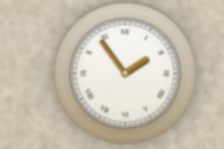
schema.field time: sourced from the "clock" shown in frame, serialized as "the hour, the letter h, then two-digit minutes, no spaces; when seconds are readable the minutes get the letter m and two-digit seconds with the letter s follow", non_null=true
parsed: 1h54
